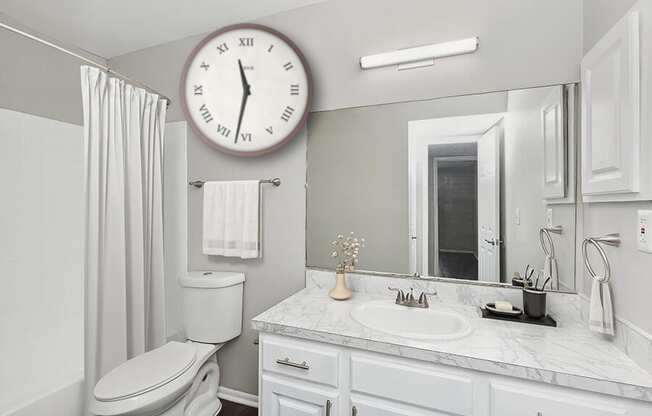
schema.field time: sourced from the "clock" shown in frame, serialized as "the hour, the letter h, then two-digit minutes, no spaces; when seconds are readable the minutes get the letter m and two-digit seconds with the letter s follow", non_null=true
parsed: 11h32
